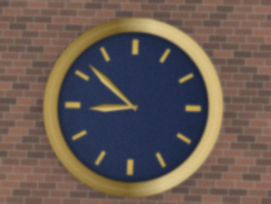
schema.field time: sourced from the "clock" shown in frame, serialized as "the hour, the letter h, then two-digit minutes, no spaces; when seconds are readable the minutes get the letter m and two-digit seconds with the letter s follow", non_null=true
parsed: 8h52
